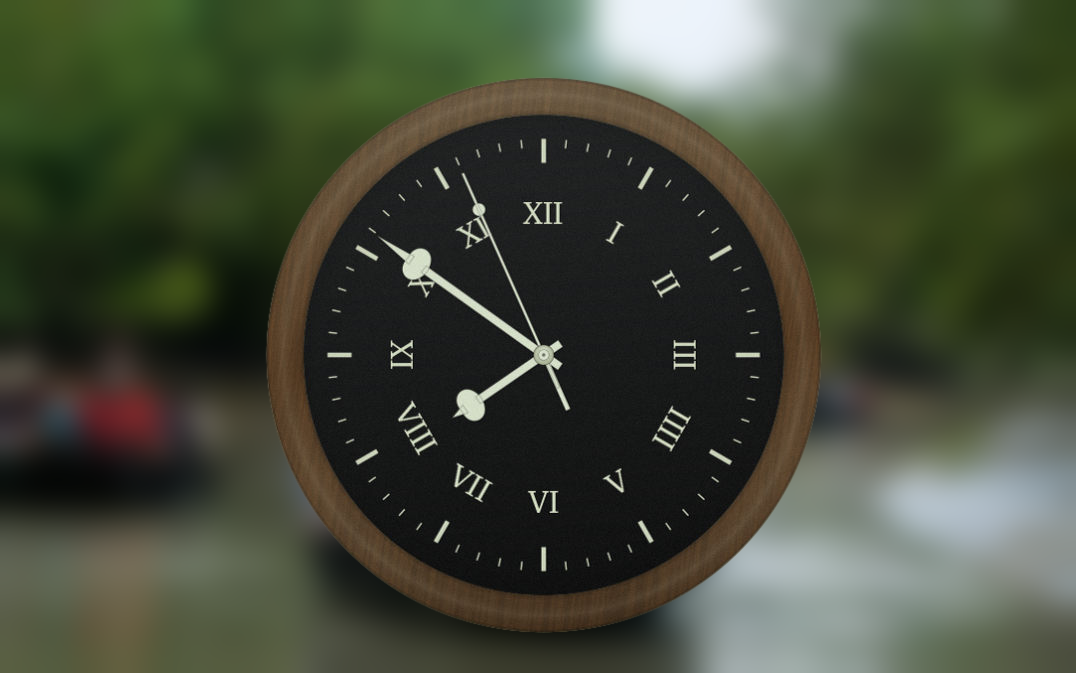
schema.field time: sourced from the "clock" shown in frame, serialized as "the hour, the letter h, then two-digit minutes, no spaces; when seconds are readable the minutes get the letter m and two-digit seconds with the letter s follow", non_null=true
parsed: 7h50m56s
